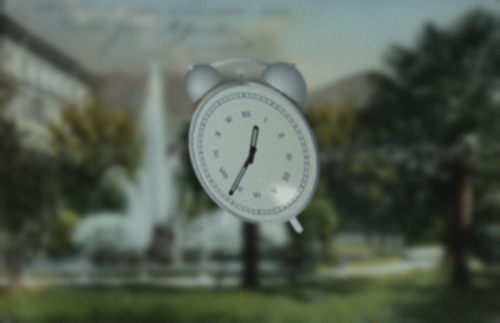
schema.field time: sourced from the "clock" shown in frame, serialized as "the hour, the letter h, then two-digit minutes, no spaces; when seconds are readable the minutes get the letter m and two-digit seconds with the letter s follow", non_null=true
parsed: 12h36
